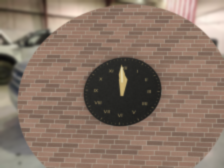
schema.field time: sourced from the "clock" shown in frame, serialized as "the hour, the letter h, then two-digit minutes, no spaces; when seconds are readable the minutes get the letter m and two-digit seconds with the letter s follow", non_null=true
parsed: 11h59
